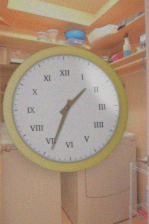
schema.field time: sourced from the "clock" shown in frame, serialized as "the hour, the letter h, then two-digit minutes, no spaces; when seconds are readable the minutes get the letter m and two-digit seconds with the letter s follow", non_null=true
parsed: 1h34
